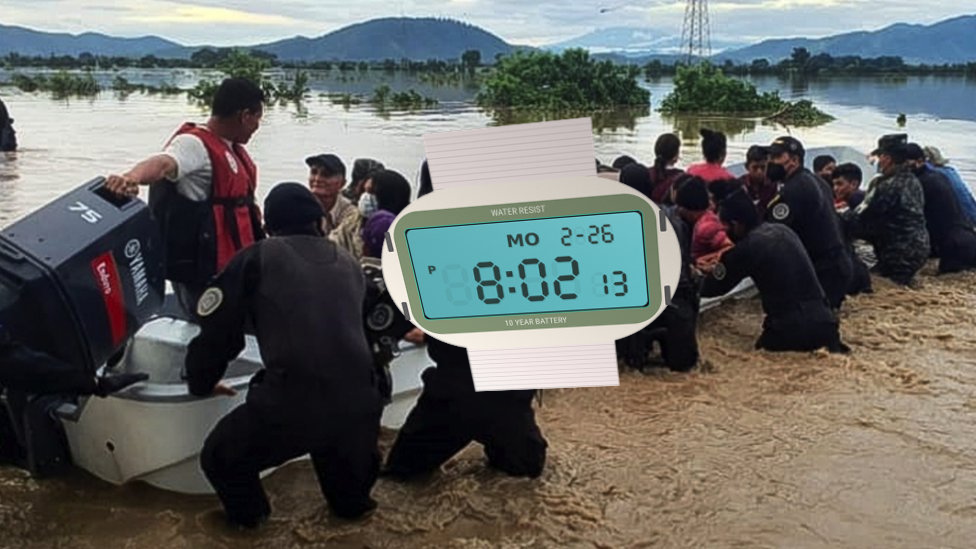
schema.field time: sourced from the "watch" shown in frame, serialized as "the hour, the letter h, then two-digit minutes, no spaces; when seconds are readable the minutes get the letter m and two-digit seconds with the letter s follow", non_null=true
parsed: 8h02m13s
